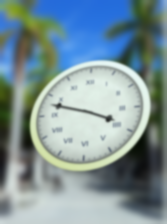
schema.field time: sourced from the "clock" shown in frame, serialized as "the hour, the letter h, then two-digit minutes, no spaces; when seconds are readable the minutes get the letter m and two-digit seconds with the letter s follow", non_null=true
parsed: 3h48
